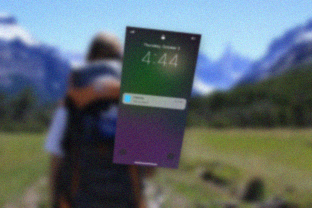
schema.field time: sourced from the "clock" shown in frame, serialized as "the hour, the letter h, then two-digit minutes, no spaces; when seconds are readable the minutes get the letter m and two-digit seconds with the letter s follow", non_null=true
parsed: 4h44
